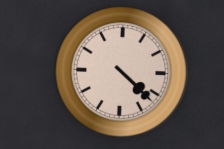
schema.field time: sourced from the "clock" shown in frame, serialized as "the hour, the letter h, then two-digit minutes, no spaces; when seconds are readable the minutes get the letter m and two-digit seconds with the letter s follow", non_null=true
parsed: 4h22
